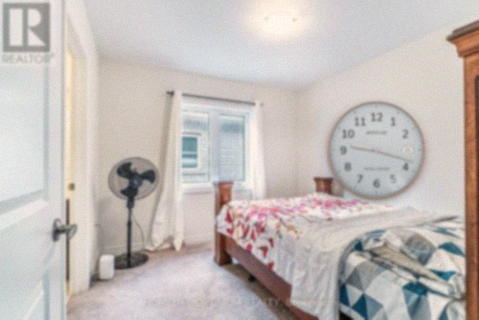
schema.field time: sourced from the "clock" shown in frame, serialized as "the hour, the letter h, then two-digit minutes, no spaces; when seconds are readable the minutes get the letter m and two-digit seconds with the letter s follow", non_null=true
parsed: 9h18
